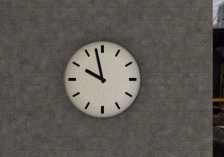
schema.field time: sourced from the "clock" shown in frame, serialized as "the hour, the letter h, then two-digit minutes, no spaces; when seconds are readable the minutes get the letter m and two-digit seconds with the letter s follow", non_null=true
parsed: 9h58
